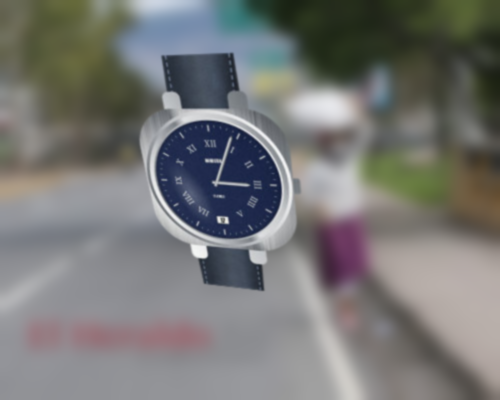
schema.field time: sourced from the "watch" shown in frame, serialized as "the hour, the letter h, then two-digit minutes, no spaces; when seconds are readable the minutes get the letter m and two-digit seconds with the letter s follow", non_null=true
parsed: 3h04
